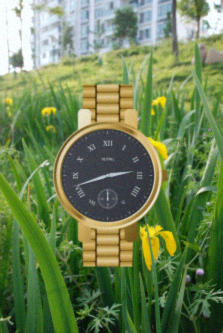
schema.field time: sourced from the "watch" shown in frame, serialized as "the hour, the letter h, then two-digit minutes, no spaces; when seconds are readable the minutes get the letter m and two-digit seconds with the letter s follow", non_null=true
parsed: 2h42
